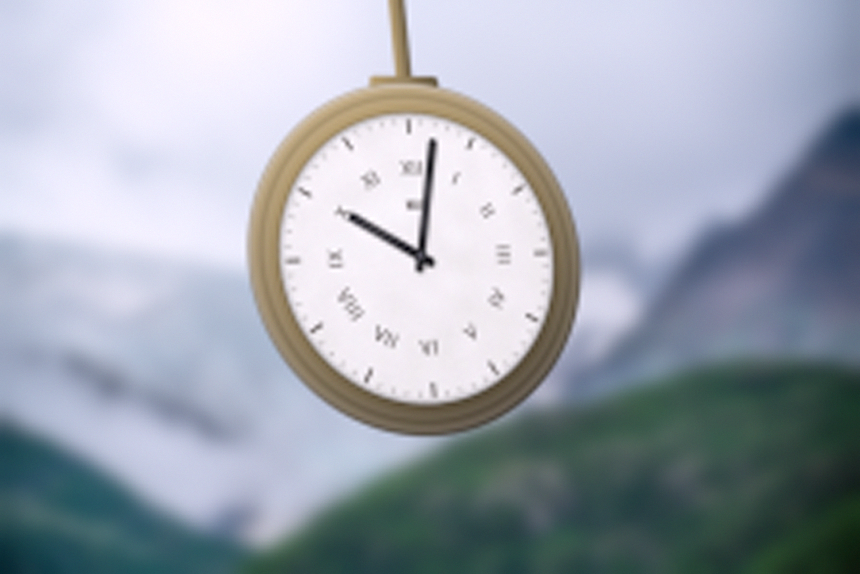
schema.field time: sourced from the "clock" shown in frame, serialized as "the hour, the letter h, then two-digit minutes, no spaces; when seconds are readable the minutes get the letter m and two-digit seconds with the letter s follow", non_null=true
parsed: 10h02
